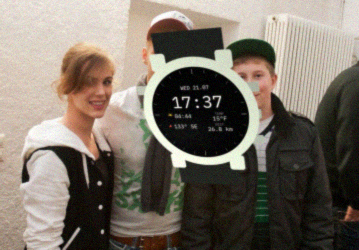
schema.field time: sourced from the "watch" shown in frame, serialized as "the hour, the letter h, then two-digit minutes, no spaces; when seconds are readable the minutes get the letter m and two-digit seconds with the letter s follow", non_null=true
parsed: 17h37
